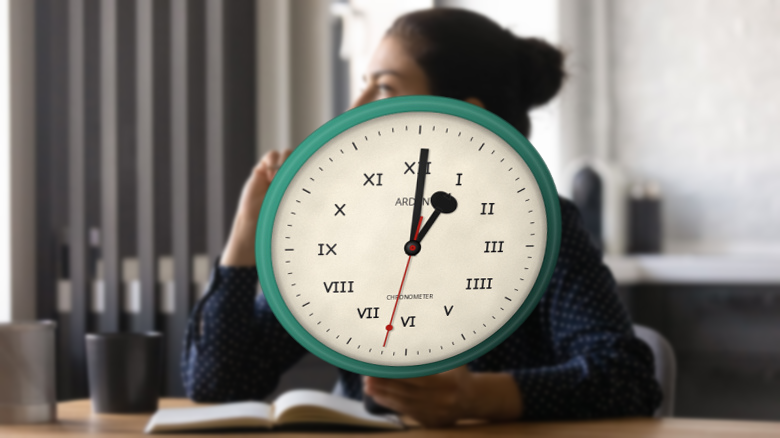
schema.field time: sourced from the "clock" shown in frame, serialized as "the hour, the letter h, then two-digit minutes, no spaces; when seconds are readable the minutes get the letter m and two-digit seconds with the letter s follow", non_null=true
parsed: 1h00m32s
